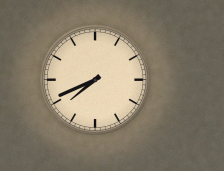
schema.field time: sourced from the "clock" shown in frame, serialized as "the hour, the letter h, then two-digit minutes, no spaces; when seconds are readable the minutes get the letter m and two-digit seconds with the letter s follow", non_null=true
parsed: 7h41
